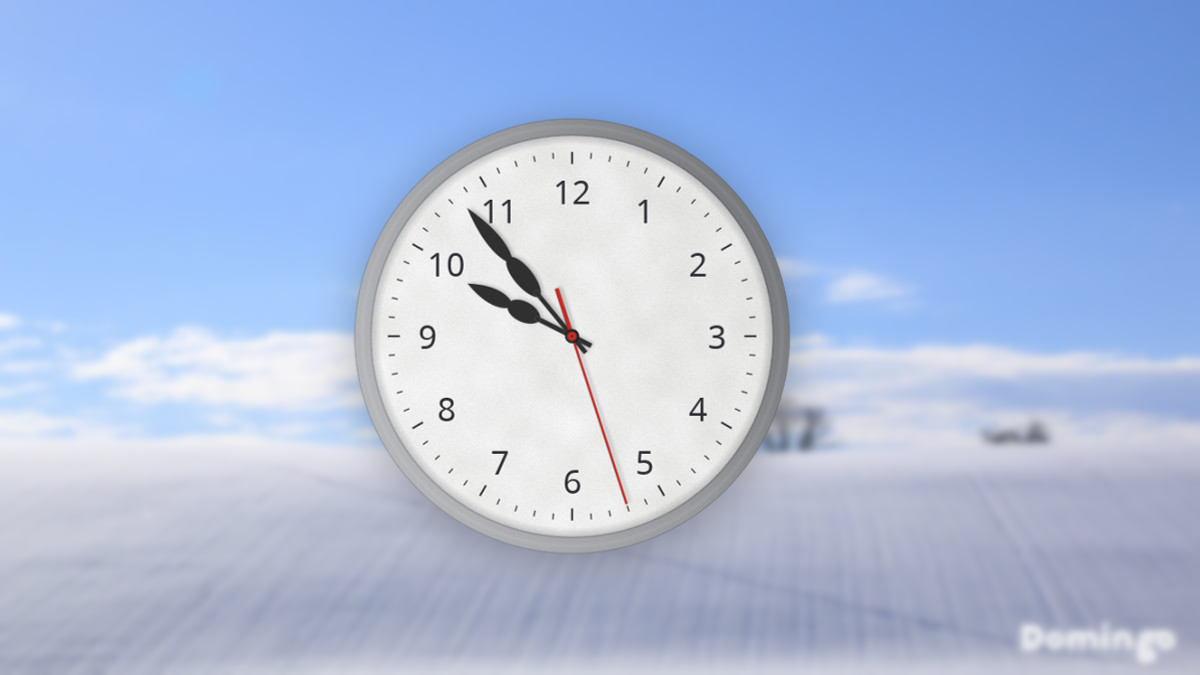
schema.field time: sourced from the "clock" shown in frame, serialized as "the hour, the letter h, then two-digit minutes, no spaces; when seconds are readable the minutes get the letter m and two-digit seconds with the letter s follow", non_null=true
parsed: 9h53m27s
